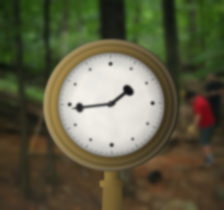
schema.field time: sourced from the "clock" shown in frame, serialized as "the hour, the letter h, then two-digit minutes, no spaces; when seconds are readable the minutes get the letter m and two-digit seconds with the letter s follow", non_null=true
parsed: 1h44
